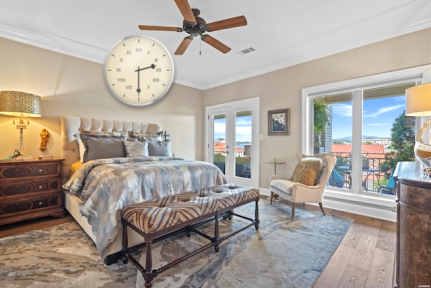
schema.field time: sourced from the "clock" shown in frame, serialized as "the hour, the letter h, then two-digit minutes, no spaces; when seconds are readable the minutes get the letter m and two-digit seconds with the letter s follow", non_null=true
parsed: 2h30
